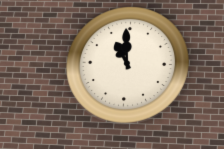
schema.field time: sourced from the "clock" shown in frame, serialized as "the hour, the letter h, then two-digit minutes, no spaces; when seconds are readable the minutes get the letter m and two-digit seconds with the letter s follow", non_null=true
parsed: 10h59
